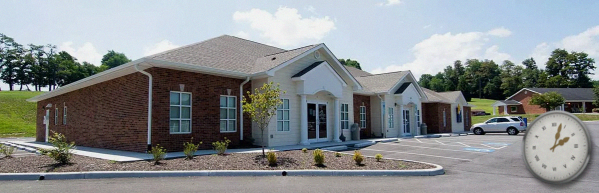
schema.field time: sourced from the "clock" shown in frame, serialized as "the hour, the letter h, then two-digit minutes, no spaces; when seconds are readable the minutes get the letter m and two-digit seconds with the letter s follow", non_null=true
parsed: 2h03
